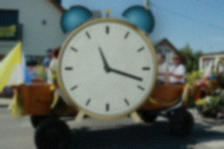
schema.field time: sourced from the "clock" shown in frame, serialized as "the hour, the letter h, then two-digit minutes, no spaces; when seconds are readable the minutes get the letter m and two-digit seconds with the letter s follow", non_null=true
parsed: 11h18
